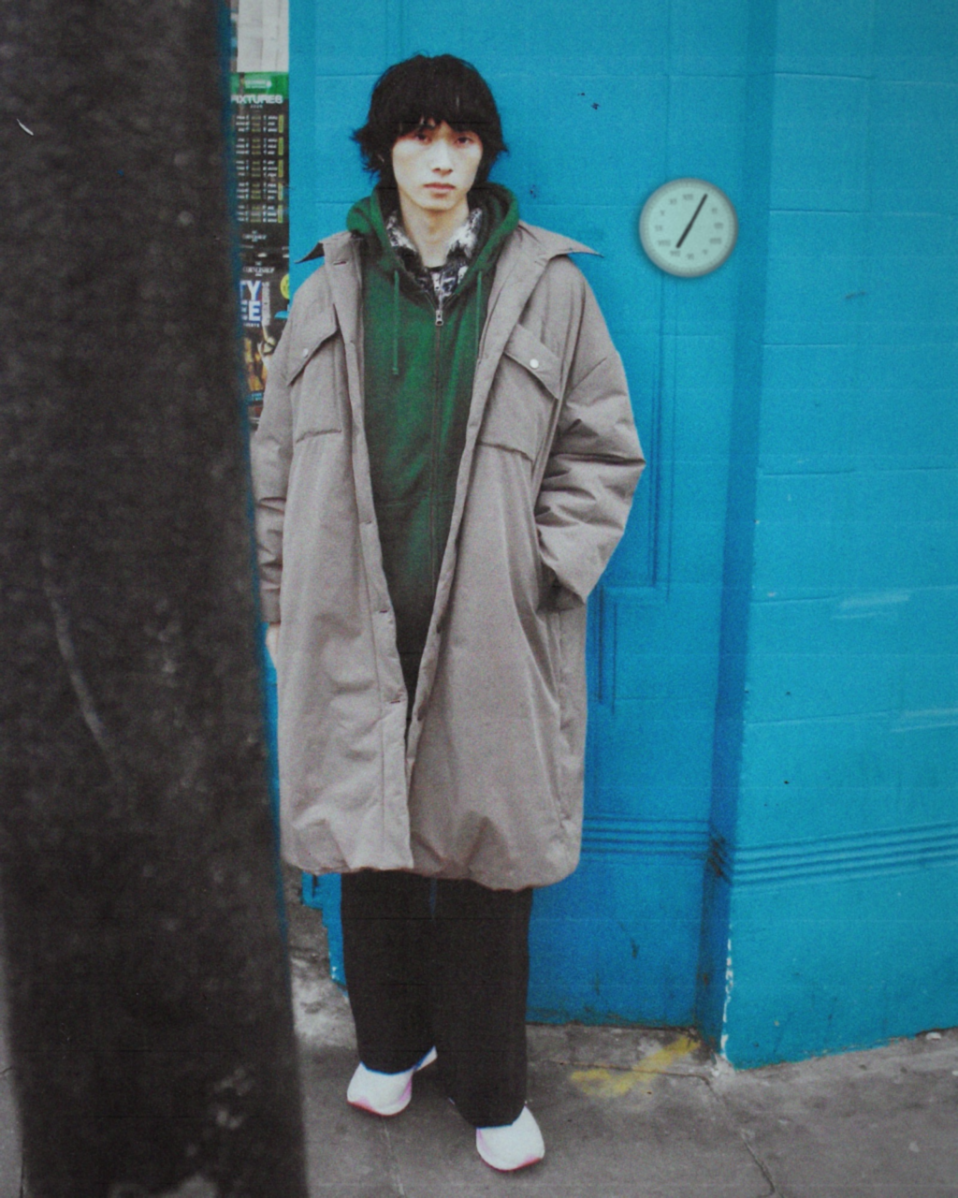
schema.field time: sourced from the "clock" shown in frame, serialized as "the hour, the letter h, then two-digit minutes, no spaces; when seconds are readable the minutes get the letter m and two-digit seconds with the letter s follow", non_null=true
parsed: 7h05
